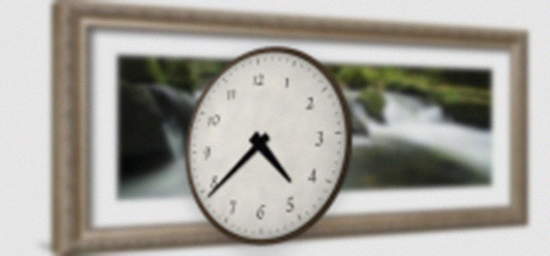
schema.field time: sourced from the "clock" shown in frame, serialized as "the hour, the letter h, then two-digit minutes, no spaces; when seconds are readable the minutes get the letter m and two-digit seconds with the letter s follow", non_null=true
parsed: 4h39
